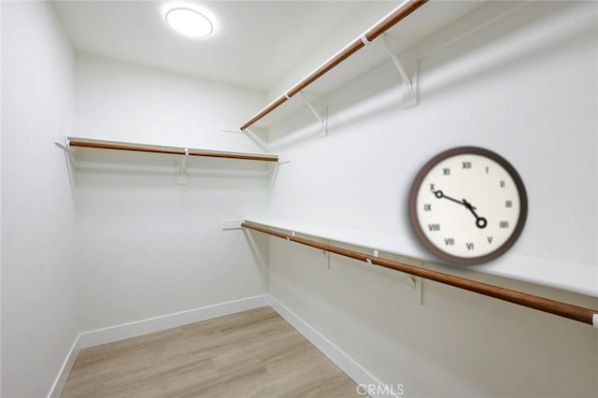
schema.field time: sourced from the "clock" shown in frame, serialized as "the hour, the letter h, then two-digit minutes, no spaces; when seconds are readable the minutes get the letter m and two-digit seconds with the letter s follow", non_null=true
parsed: 4h49
